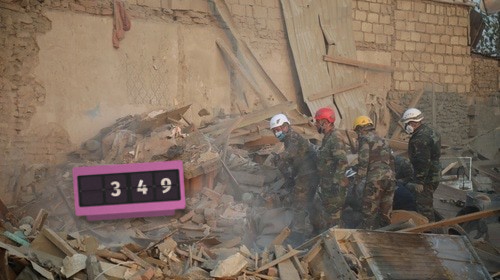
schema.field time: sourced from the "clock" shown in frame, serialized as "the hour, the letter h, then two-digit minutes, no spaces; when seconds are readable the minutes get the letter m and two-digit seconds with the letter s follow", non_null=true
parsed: 3h49
